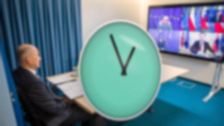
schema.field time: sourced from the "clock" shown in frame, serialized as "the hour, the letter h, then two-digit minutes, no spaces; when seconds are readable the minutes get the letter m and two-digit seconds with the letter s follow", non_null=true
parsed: 12h56
